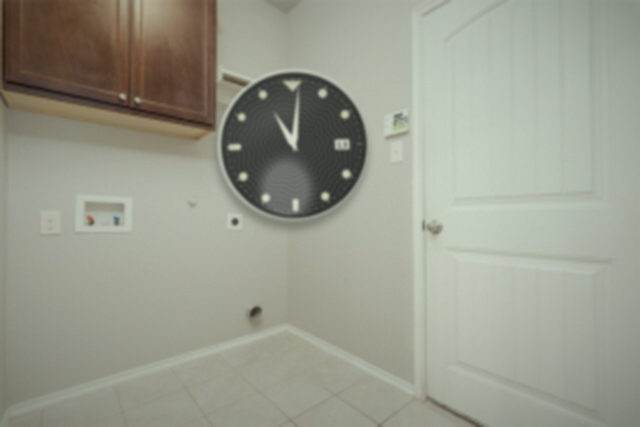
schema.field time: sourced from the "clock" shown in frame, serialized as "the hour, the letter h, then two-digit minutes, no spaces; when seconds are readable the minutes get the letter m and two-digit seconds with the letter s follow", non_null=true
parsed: 11h01
